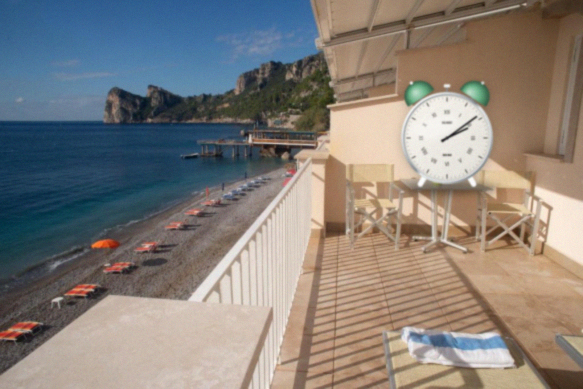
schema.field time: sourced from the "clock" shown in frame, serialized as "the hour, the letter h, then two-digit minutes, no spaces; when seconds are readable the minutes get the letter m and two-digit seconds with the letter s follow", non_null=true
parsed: 2h09
